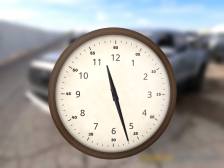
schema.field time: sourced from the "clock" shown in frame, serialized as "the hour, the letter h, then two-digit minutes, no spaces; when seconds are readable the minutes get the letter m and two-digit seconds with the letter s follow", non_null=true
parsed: 11h27
